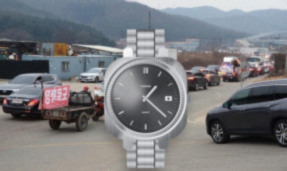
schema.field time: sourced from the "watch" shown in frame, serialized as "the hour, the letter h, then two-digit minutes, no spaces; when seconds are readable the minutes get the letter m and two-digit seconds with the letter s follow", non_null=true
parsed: 1h22
